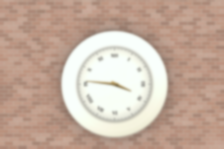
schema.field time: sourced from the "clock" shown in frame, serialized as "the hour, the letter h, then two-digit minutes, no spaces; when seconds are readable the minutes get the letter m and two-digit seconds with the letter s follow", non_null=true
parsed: 3h46
